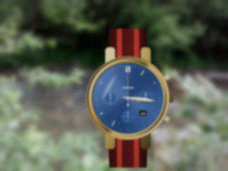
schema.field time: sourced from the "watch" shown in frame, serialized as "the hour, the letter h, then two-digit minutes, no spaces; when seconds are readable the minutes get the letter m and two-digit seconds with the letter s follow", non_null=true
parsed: 3h16
